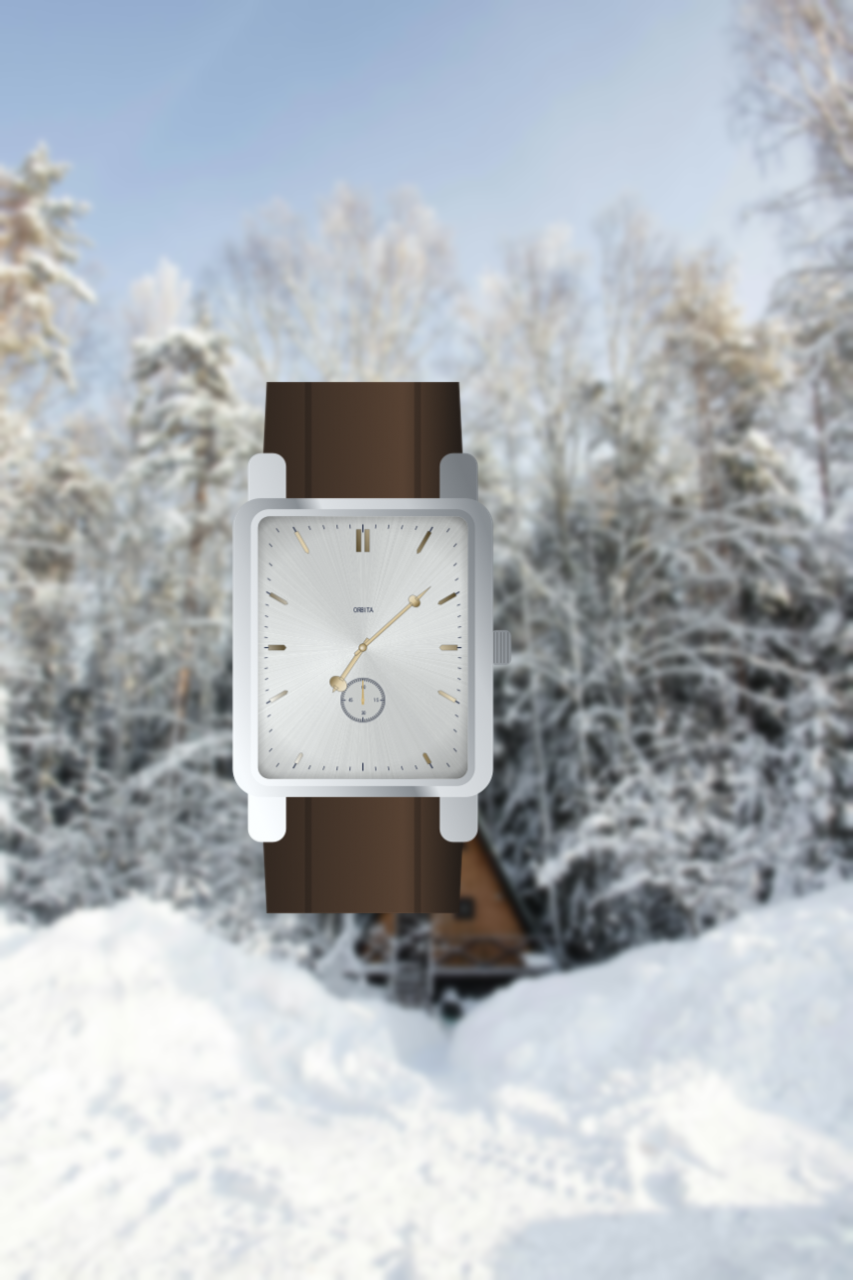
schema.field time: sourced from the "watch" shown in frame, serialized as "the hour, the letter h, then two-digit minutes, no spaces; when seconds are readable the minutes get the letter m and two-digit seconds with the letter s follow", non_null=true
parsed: 7h08
